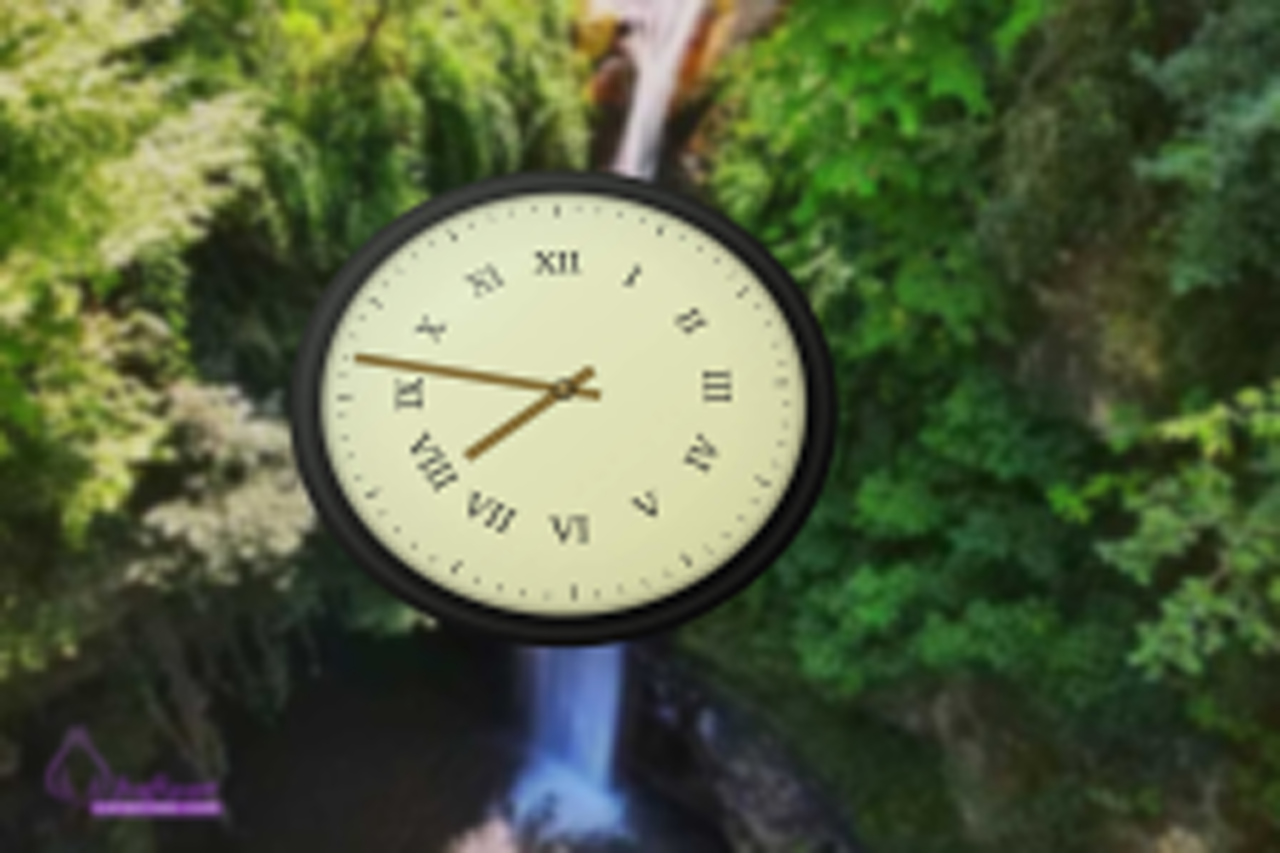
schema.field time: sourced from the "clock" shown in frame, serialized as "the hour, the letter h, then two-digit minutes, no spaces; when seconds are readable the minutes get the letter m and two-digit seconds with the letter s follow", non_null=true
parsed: 7h47
